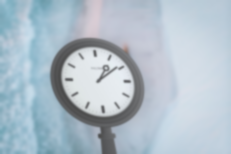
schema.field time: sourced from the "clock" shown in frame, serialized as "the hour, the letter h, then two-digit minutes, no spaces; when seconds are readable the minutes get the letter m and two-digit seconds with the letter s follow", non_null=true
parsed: 1h09
